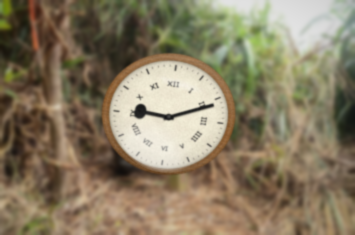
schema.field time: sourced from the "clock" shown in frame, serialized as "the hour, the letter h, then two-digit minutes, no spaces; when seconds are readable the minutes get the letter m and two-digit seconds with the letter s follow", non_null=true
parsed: 9h11
